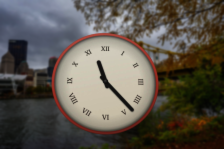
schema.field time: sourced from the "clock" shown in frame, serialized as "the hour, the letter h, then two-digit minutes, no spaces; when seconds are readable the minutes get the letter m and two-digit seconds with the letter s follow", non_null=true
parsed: 11h23
